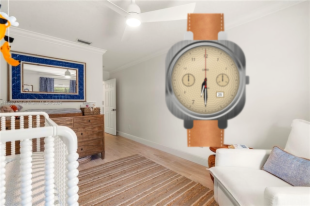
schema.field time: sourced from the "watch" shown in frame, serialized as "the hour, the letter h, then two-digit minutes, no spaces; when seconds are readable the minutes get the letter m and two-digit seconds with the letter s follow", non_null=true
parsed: 6h30
